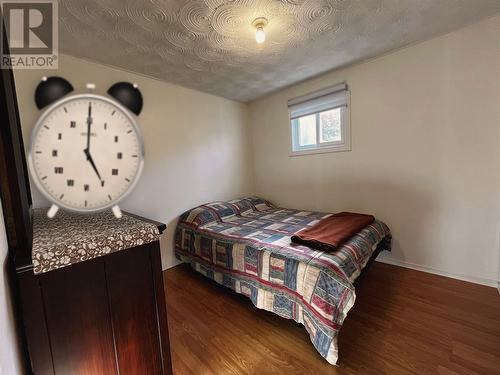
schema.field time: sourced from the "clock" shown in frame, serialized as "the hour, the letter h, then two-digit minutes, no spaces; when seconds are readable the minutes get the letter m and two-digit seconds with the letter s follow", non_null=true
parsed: 5h00
